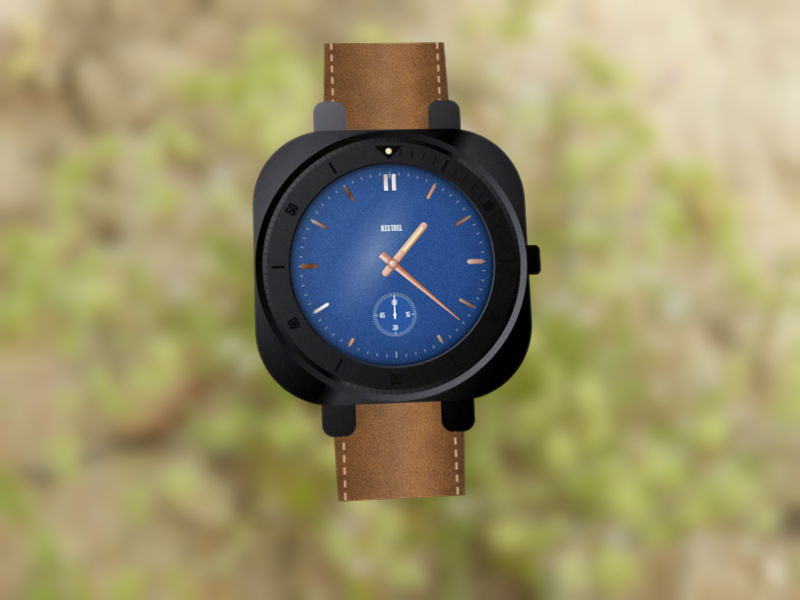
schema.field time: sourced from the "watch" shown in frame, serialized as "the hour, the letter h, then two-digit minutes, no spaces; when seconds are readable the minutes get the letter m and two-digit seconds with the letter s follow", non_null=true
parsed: 1h22
